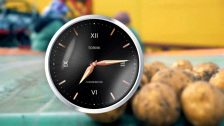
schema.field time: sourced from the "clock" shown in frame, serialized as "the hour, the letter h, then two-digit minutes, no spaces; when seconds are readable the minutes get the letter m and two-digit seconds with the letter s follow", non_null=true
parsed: 7h14
